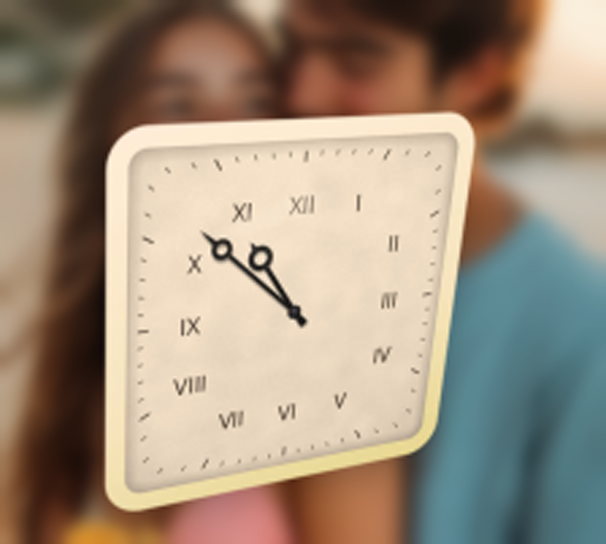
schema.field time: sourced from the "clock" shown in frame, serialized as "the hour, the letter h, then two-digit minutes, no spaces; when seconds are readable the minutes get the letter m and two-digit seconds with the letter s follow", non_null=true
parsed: 10h52
